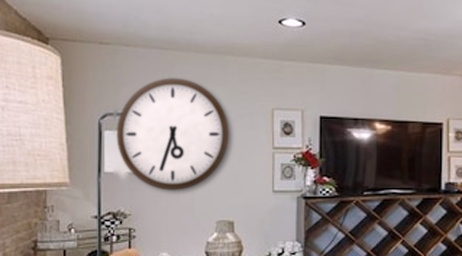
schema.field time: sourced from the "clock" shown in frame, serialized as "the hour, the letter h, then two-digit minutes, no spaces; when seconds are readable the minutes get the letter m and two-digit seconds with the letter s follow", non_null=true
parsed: 5h33
